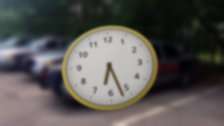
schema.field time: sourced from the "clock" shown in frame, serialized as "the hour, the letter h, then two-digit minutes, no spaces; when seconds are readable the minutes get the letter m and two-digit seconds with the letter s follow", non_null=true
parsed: 6h27
